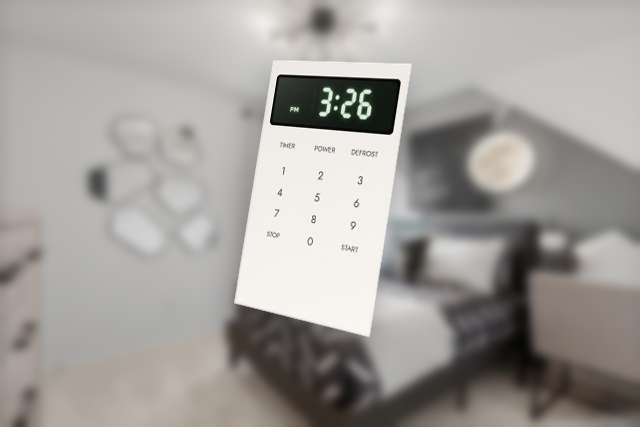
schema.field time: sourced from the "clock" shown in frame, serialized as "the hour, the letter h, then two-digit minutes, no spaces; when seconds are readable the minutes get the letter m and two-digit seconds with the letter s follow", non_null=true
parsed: 3h26
